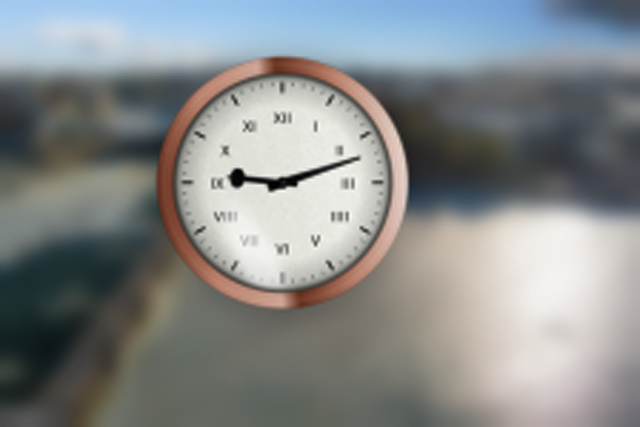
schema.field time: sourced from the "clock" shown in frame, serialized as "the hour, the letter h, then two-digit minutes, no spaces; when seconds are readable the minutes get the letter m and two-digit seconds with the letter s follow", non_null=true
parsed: 9h12
